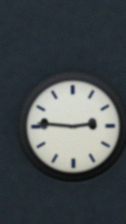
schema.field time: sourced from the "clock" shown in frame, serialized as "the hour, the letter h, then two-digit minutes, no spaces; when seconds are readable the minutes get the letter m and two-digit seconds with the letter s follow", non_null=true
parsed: 2h46
